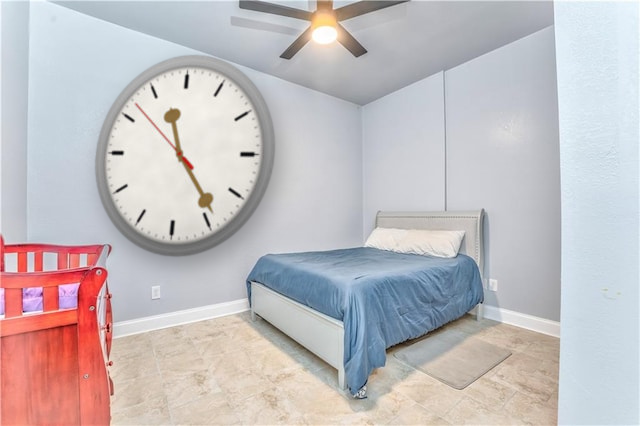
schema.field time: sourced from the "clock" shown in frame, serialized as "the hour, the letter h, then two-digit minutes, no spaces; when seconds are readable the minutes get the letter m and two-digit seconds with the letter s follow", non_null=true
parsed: 11h23m52s
